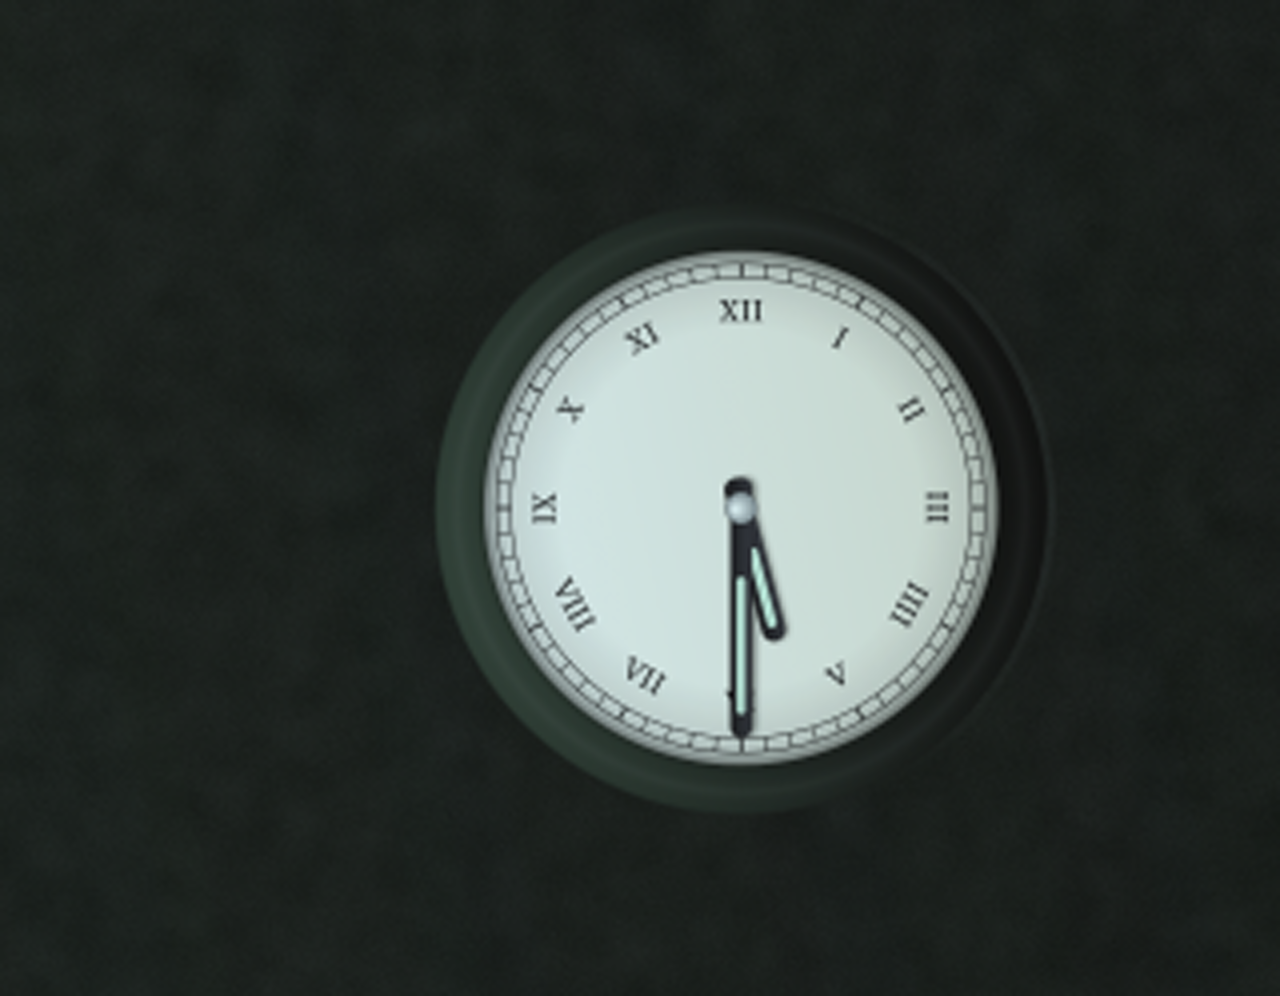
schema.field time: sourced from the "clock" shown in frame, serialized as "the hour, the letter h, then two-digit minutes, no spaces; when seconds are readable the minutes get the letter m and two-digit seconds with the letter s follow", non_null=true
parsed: 5h30
